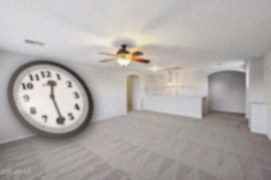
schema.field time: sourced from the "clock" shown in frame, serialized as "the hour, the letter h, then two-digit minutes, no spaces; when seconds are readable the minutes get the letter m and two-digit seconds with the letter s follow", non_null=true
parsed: 12h29
